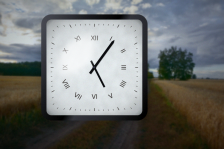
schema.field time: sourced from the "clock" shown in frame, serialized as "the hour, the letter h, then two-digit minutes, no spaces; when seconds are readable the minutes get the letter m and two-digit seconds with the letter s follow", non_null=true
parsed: 5h06
